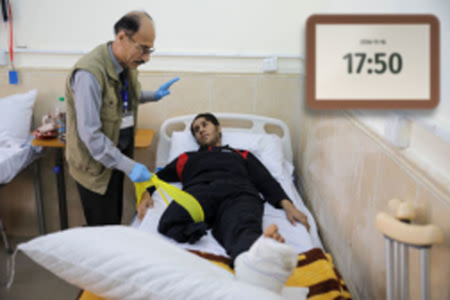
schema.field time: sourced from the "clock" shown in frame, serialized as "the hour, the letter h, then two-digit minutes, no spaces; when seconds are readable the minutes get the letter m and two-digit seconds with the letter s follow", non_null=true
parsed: 17h50
